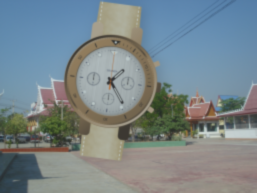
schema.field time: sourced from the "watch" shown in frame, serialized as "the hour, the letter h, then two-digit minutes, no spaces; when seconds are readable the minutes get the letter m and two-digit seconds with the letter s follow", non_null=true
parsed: 1h24
